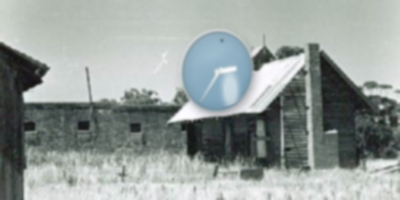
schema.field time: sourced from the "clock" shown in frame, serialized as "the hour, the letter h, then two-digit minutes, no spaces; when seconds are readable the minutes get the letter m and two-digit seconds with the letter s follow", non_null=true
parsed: 2h35
